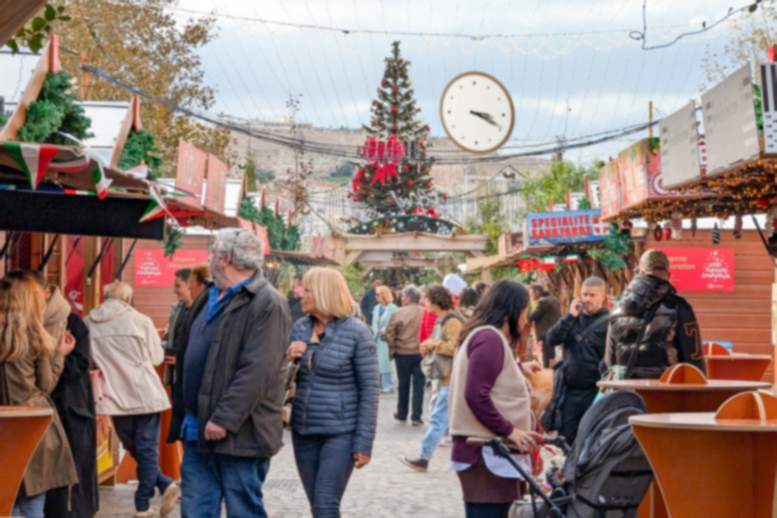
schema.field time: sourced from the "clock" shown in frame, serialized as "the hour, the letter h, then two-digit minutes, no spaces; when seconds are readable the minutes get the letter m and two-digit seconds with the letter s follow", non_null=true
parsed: 3h19
